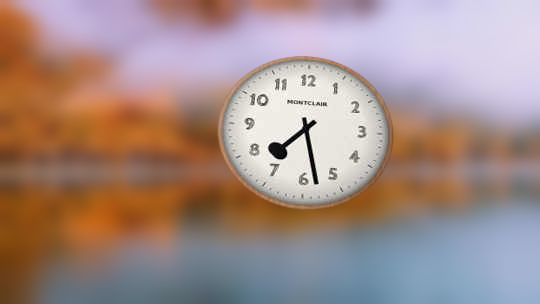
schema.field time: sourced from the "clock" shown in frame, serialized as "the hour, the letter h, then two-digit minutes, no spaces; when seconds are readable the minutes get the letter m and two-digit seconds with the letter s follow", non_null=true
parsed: 7h28
